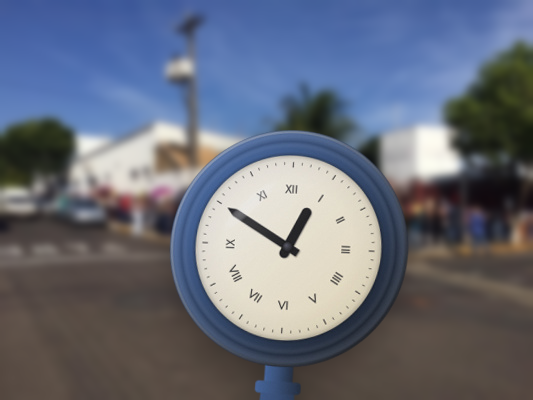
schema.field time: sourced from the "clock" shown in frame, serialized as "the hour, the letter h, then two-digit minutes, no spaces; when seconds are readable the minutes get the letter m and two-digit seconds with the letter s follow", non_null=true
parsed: 12h50
